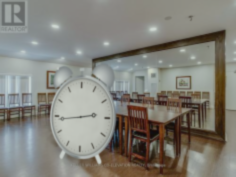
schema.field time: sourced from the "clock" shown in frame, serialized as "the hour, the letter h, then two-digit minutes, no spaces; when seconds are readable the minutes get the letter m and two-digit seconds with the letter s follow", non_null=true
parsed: 2h44
